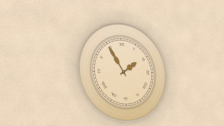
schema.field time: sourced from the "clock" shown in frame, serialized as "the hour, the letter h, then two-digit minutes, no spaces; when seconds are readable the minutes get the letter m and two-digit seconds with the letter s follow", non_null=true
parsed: 1h55
